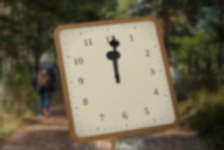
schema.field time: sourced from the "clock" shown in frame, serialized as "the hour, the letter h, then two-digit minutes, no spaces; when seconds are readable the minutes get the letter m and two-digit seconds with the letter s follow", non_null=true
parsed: 12h01
